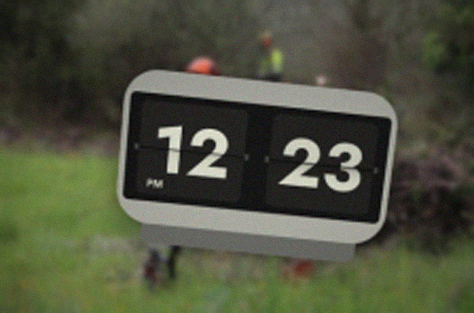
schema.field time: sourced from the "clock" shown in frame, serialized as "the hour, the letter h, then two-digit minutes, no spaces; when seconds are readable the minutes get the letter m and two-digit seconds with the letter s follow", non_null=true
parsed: 12h23
